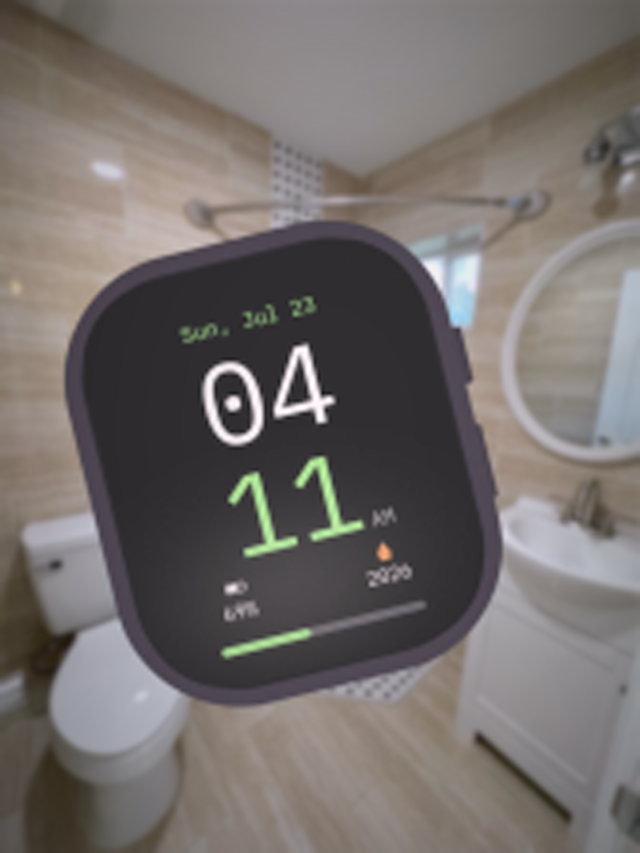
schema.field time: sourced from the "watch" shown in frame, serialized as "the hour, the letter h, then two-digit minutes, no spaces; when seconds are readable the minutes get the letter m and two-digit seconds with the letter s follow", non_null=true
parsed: 4h11
